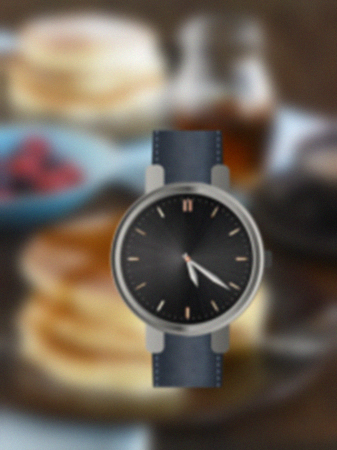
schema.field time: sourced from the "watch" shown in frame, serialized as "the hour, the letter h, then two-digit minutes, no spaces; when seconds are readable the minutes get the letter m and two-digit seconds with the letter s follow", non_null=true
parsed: 5h21
